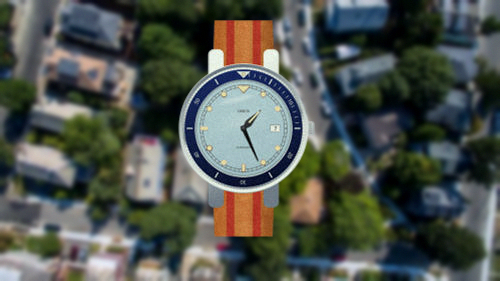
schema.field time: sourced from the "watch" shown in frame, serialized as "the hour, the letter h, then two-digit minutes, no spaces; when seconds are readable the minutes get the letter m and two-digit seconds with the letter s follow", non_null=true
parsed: 1h26
